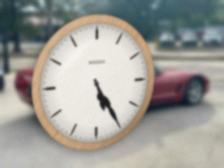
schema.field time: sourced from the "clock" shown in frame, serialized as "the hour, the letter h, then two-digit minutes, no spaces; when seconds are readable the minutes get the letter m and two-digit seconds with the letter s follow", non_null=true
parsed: 5h25
